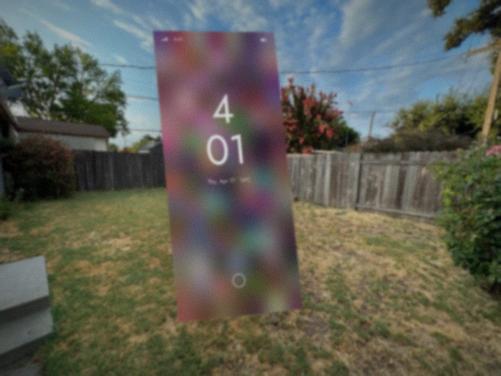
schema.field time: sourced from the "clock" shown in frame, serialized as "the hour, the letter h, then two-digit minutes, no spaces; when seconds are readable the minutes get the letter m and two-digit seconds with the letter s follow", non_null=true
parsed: 4h01
